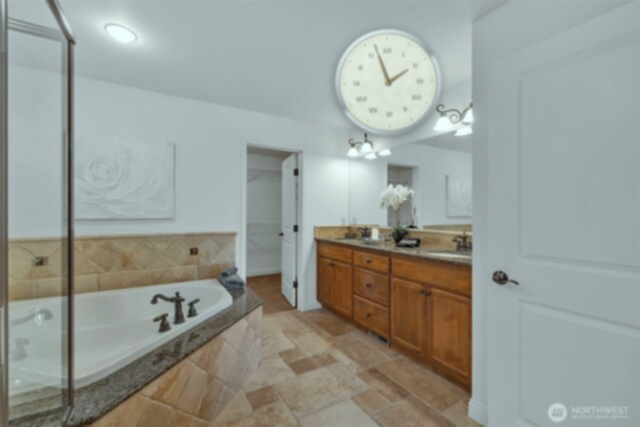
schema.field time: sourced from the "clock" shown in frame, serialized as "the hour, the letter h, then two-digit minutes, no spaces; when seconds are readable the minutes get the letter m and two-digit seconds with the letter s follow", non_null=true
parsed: 1h57
